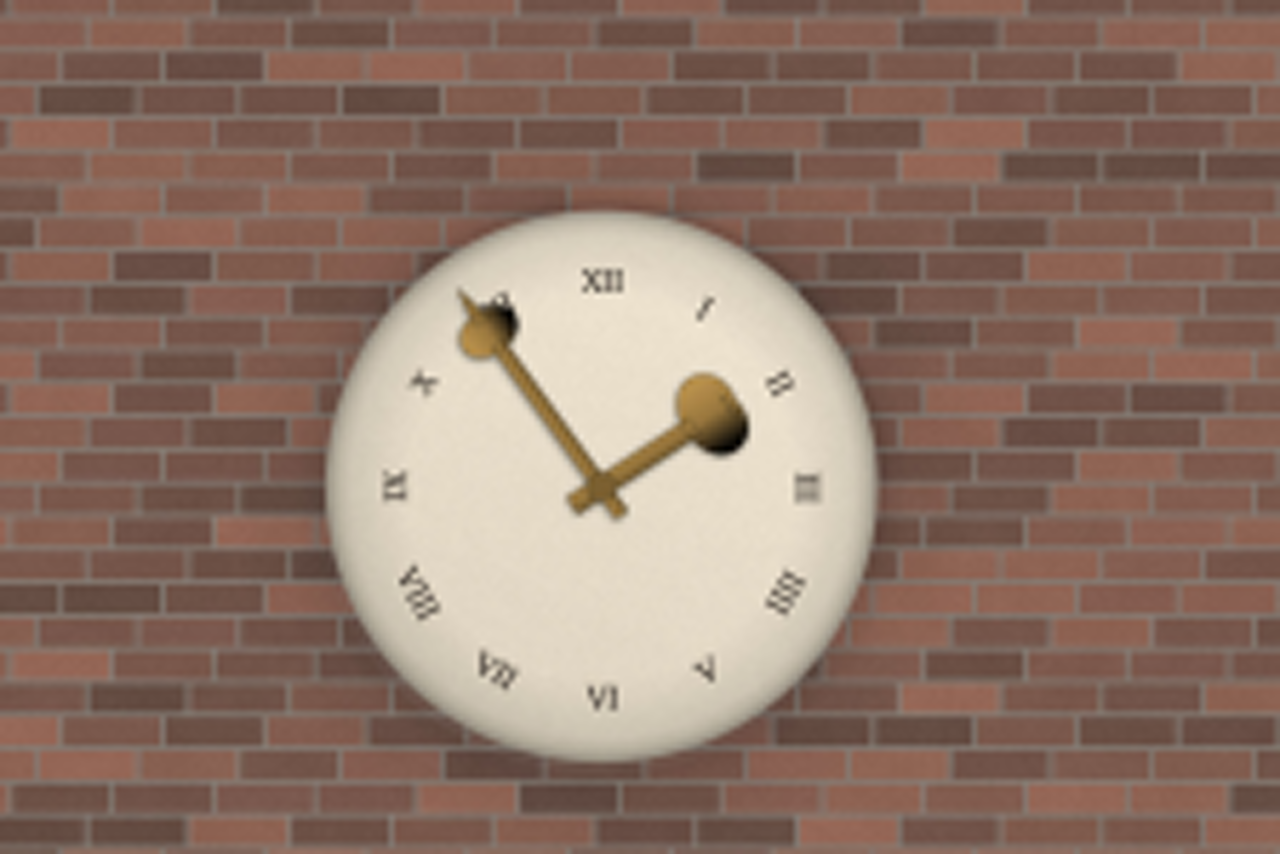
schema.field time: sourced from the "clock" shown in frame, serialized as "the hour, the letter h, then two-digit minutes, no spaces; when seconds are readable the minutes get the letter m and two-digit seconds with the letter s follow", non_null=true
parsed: 1h54
